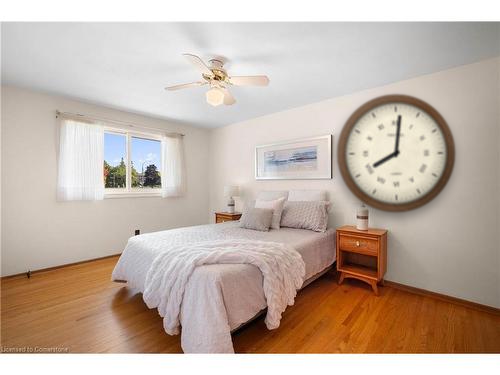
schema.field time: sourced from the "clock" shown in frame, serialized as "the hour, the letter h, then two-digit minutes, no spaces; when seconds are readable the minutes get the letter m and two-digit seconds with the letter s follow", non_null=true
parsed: 8h01
